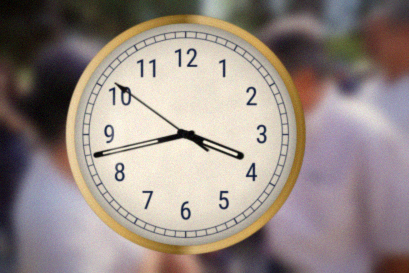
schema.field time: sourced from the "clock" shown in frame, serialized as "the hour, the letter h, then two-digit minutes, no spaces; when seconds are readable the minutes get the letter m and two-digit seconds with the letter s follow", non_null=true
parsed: 3h42m51s
